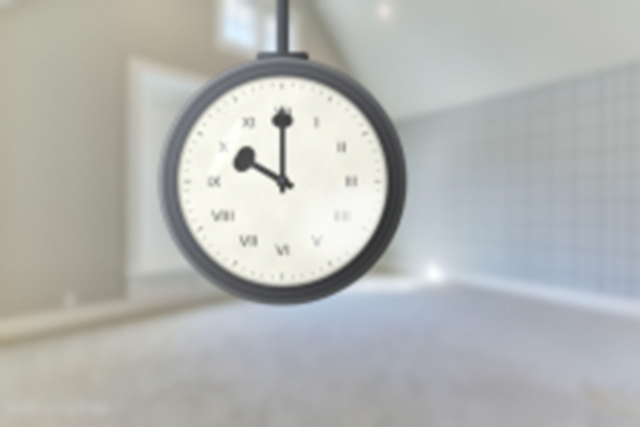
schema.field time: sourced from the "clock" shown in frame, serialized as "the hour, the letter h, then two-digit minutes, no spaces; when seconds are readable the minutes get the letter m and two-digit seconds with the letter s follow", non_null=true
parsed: 10h00
